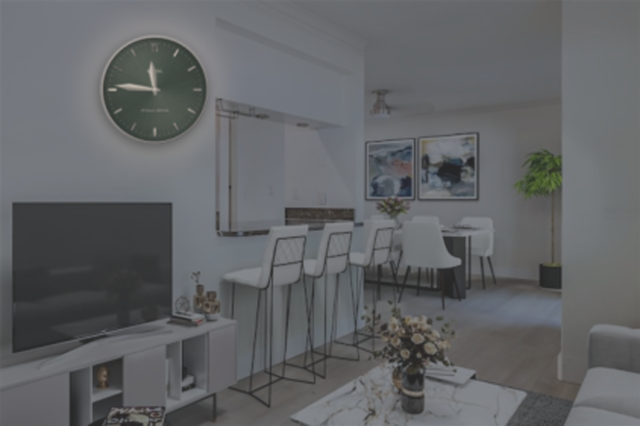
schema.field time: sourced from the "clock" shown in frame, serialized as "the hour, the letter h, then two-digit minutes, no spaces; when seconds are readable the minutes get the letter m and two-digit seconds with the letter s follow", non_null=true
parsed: 11h46
